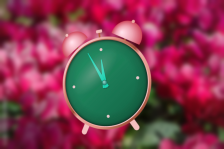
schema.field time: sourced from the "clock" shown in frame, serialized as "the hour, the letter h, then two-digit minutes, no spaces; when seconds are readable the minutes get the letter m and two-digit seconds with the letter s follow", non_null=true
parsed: 11h56
